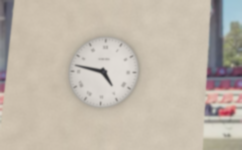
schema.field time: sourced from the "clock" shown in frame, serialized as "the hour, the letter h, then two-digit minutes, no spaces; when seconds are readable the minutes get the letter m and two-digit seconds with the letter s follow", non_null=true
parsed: 4h47
